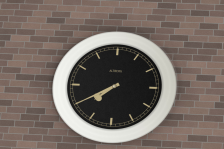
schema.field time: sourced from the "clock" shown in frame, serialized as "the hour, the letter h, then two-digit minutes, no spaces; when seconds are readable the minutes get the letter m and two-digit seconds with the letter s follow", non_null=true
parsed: 7h40
